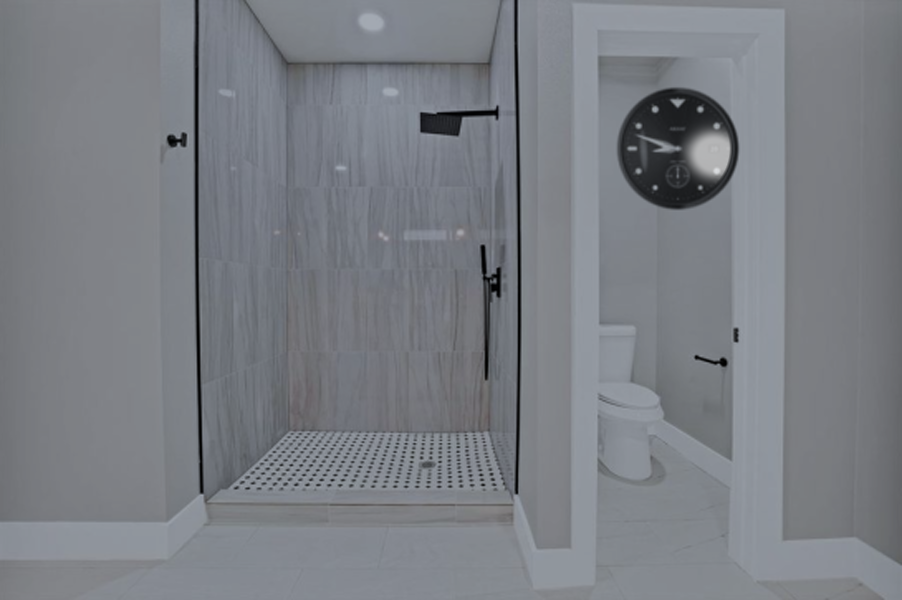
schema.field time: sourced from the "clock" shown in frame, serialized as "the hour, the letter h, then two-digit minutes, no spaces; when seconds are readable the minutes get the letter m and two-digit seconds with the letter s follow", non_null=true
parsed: 8h48
